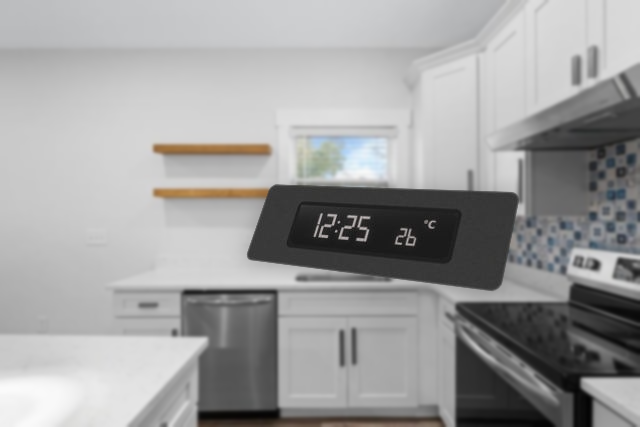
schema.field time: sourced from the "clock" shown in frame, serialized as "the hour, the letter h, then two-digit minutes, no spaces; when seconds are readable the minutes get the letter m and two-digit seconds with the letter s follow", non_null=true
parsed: 12h25
